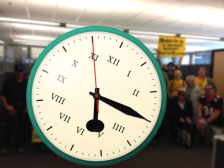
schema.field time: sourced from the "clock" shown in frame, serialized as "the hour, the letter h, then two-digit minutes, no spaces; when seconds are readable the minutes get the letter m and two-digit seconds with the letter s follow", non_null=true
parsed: 5h14m55s
